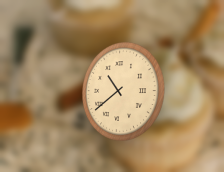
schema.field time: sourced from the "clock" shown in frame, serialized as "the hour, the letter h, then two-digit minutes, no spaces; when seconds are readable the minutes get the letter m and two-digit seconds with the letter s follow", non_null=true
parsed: 10h39
